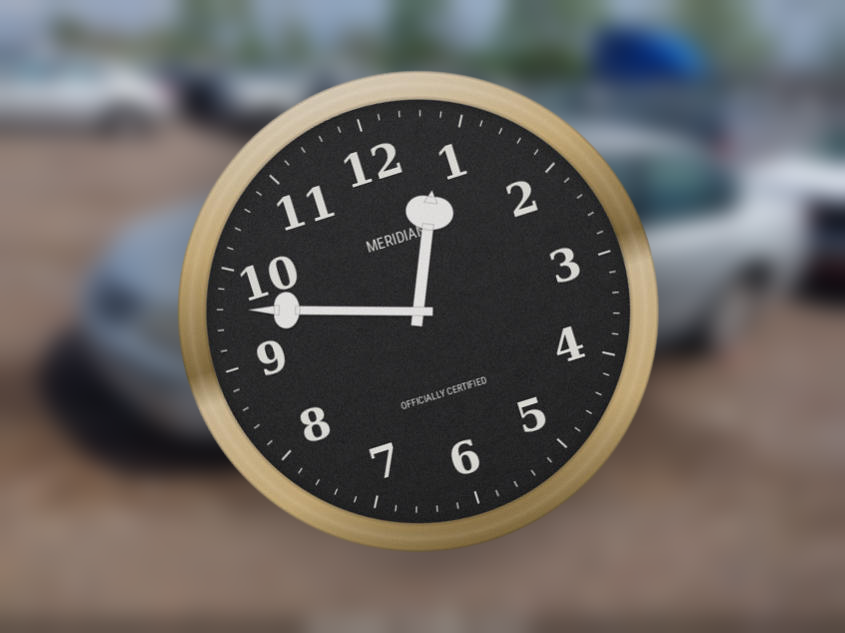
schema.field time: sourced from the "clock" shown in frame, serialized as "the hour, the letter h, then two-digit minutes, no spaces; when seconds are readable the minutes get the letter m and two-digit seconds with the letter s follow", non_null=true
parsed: 12h48
